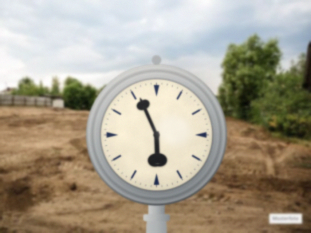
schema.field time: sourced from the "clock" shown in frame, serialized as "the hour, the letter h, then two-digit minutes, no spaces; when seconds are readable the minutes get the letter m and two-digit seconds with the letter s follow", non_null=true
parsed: 5h56
